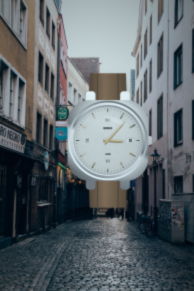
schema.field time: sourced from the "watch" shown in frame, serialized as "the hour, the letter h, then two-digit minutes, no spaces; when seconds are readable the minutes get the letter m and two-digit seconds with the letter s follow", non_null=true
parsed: 3h07
